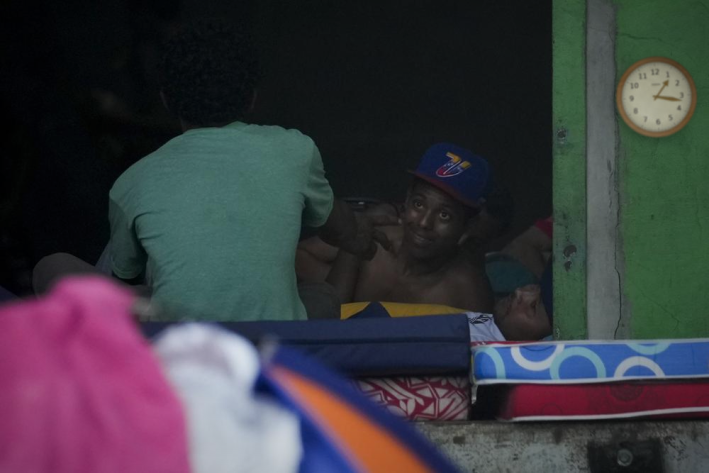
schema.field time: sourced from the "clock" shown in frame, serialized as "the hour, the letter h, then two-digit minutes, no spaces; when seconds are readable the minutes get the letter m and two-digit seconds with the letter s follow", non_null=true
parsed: 1h17
